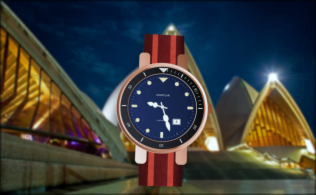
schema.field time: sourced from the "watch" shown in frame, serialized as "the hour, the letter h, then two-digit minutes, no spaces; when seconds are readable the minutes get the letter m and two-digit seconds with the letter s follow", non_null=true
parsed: 9h27
